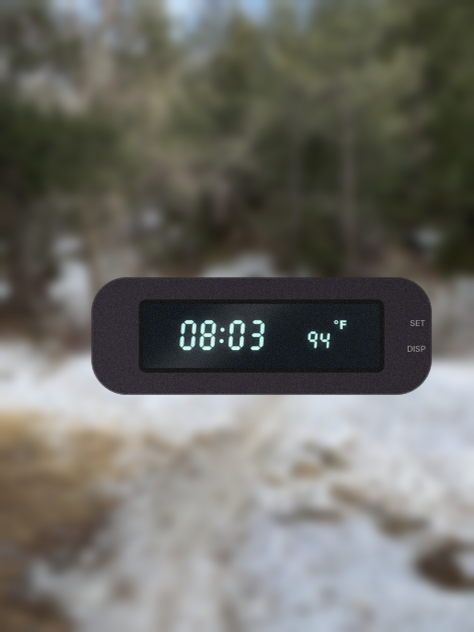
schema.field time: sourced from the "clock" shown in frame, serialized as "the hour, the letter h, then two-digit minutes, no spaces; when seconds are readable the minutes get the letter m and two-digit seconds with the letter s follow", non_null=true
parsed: 8h03
